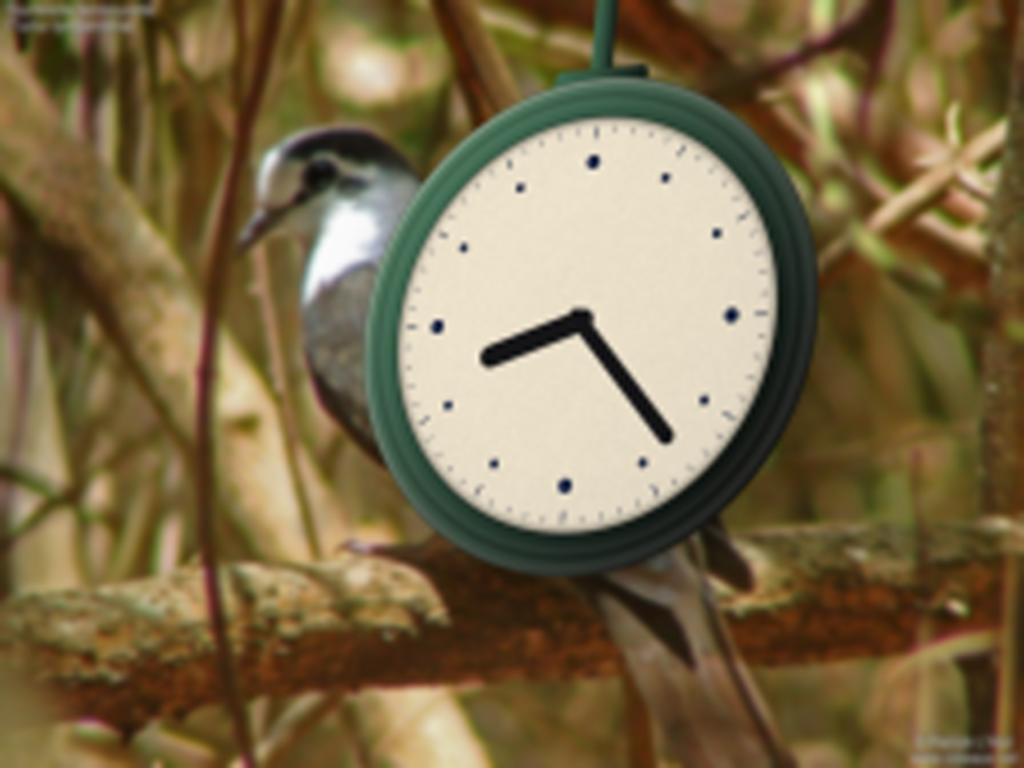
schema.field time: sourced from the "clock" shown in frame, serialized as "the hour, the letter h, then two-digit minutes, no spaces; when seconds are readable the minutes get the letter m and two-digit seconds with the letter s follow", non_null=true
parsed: 8h23
